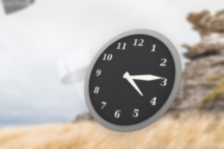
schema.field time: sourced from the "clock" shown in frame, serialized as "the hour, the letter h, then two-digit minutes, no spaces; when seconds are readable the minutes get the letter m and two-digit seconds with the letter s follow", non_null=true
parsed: 4h14
